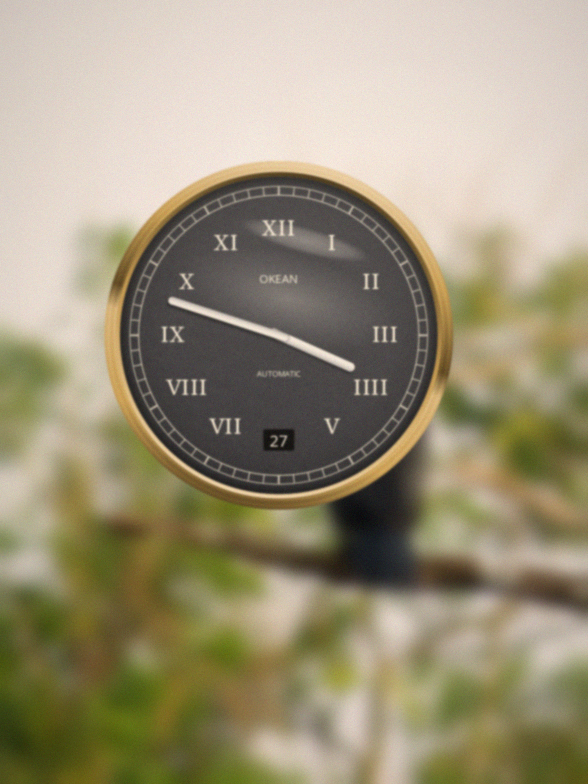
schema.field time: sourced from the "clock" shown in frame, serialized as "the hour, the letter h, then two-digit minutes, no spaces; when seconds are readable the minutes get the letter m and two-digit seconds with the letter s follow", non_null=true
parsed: 3h48
